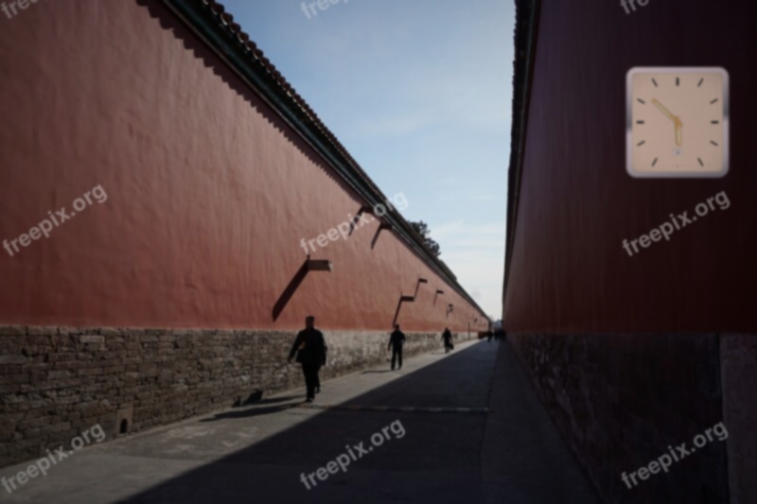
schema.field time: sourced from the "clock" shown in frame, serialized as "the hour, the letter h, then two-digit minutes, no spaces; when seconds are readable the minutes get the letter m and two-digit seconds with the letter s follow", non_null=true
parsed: 5h52
